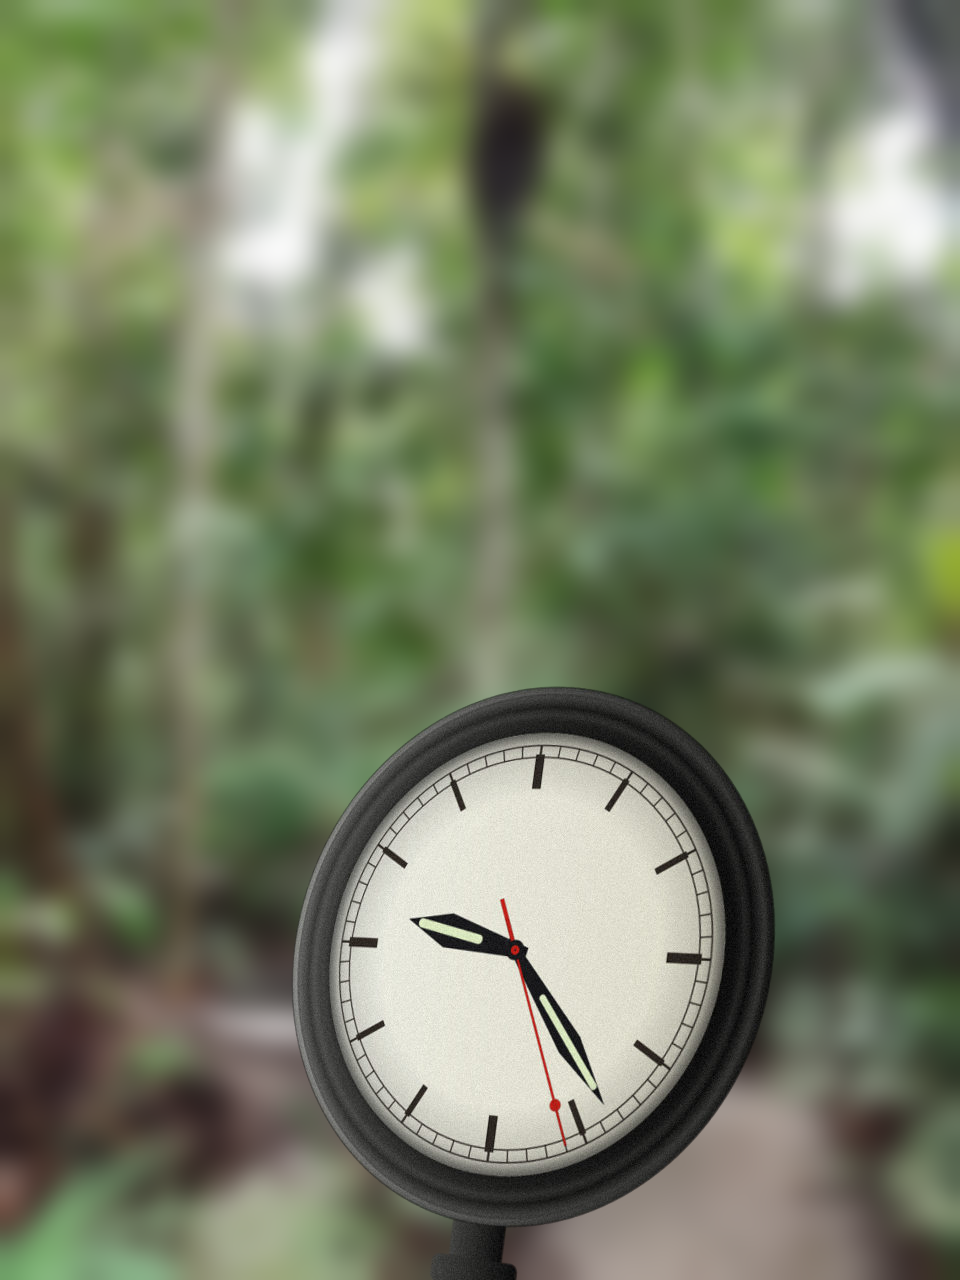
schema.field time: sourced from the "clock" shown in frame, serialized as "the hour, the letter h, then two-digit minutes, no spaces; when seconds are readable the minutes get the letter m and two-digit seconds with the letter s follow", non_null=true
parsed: 9h23m26s
